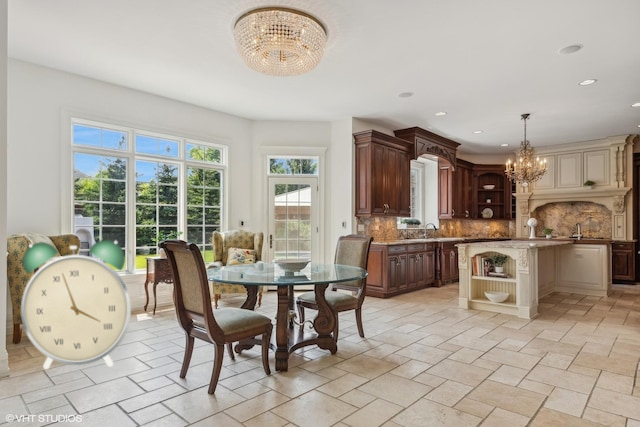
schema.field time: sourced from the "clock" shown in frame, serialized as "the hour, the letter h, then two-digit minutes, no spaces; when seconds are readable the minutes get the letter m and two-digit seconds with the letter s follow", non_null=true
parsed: 3h57
